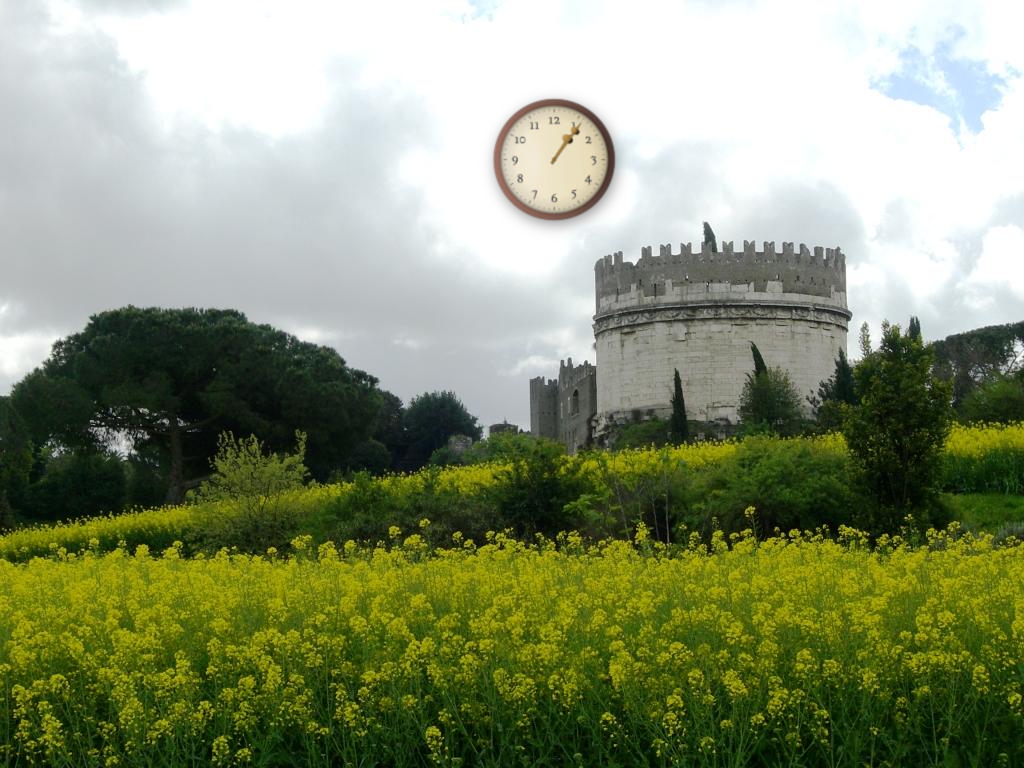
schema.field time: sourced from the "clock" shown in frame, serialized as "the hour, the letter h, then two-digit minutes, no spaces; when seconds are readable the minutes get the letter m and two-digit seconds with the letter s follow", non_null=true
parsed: 1h06
